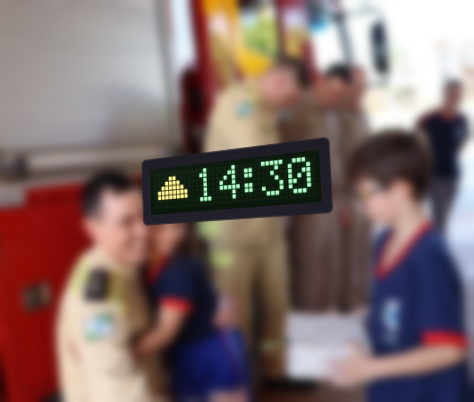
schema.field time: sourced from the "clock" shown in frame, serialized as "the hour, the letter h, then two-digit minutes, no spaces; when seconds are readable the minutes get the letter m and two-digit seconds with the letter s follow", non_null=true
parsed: 14h30
